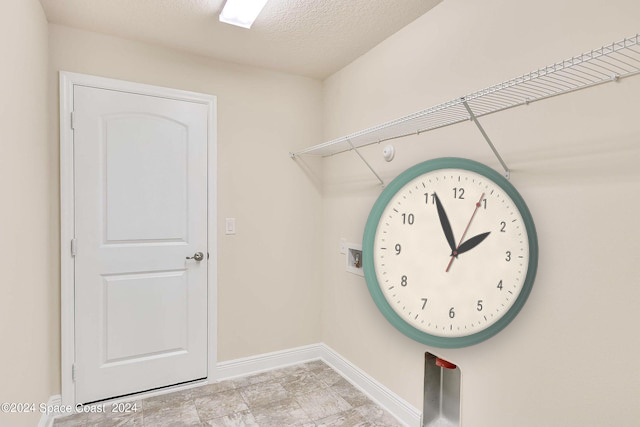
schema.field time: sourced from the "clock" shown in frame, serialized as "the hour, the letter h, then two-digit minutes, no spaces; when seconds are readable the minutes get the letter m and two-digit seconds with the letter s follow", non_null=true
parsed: 1h56m04s
